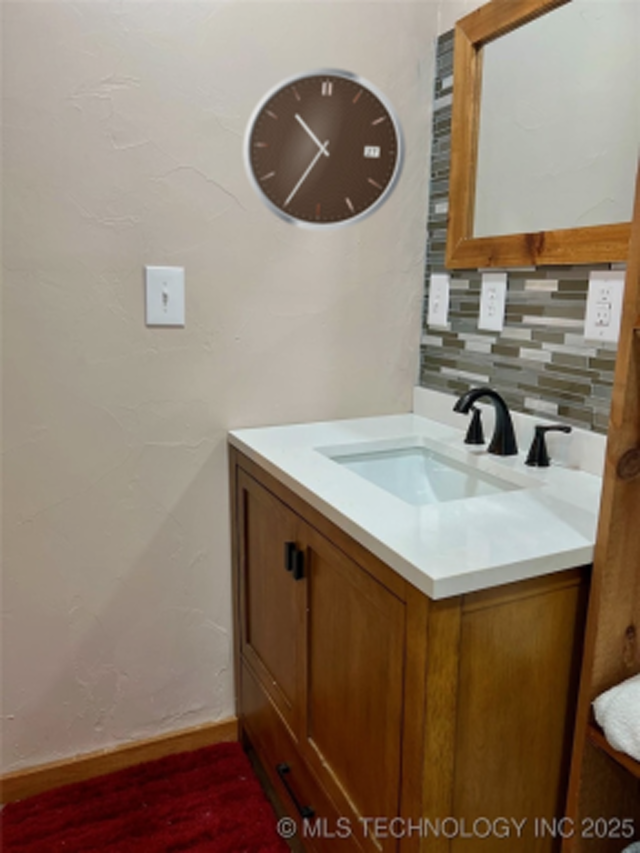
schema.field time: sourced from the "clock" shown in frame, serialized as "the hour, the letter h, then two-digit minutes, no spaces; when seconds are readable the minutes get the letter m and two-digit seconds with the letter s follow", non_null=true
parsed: 10h35
